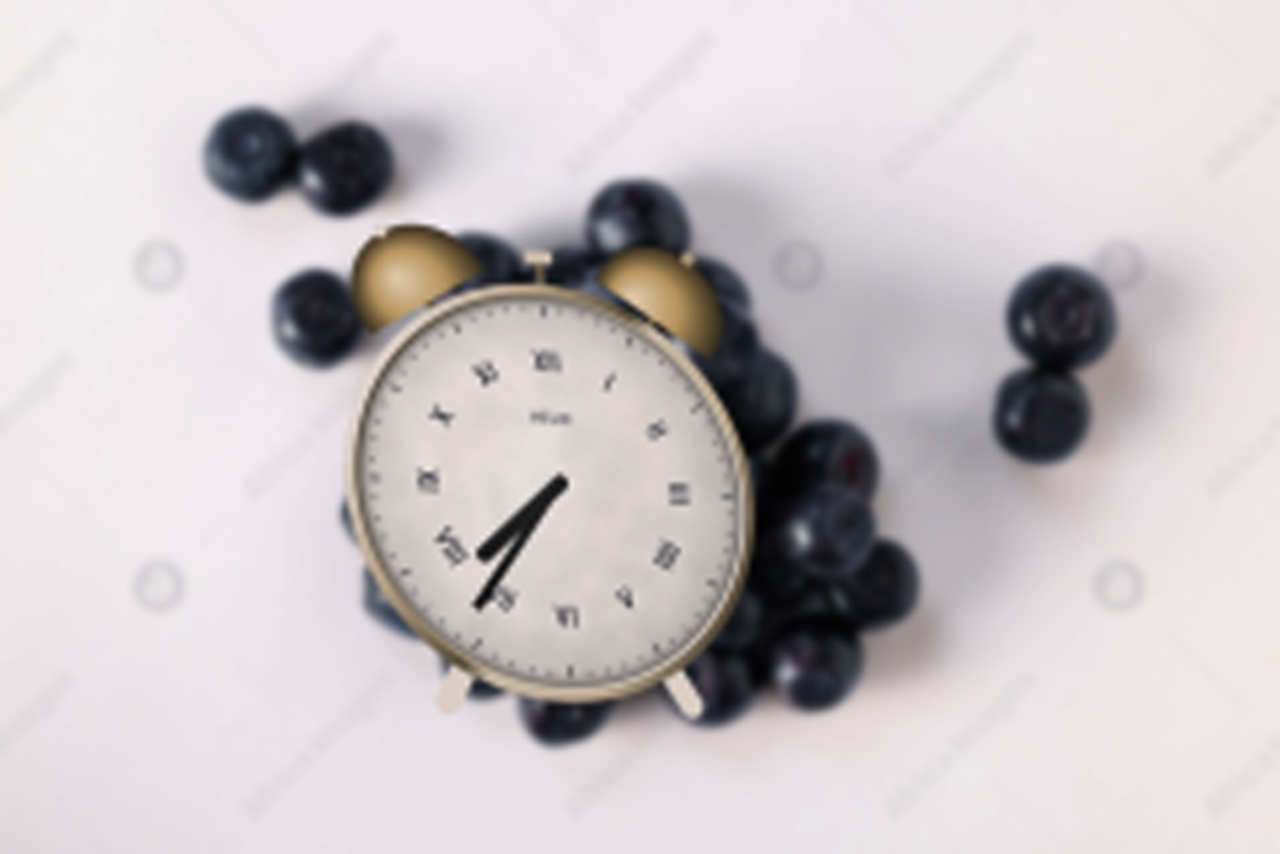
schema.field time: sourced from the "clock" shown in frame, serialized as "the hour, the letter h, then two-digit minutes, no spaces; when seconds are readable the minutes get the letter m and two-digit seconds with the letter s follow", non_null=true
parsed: 7h36
